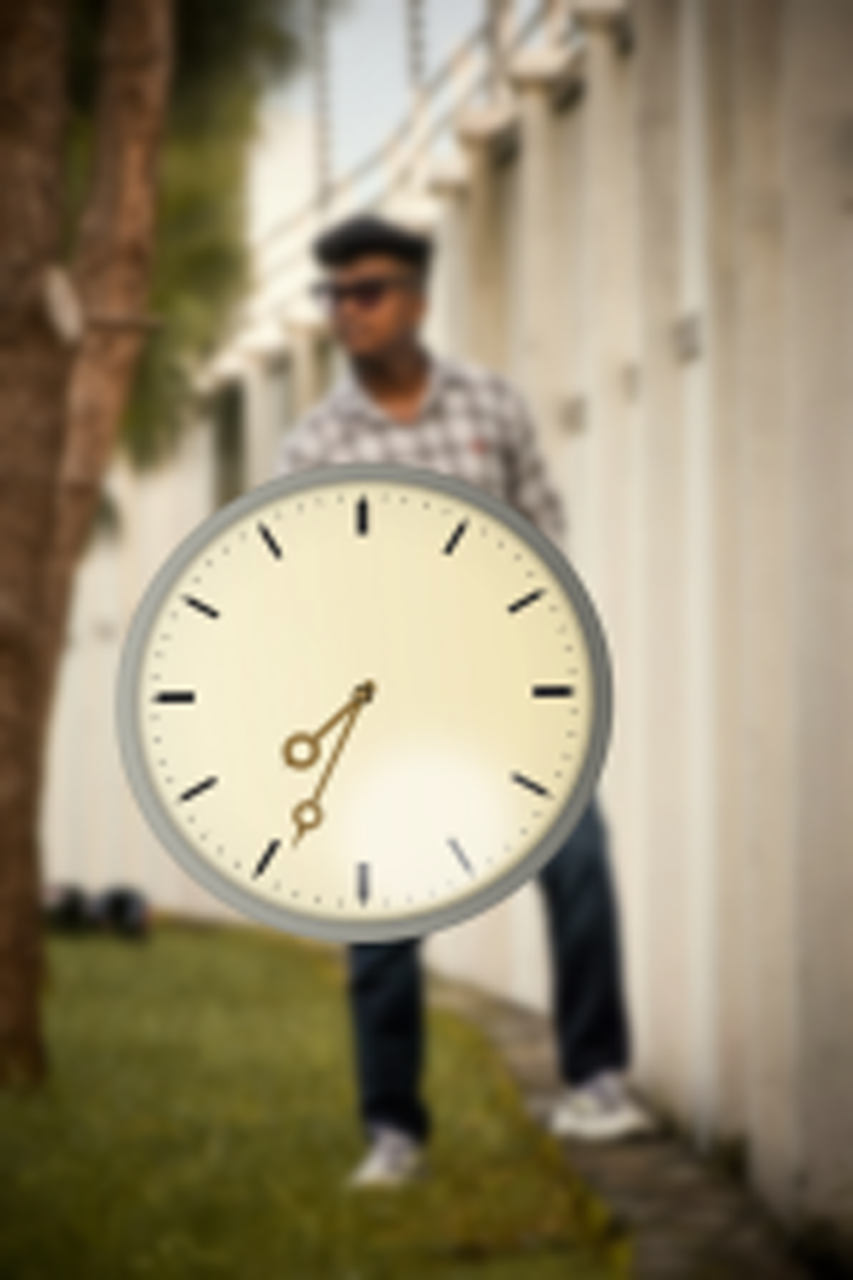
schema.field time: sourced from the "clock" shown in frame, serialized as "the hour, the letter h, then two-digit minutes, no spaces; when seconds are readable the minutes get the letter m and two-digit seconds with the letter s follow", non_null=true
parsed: 7h34
